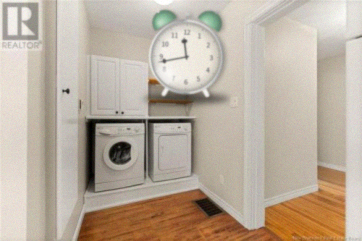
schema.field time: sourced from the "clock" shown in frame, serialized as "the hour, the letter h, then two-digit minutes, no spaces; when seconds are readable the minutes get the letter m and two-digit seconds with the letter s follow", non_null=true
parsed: 11h43
